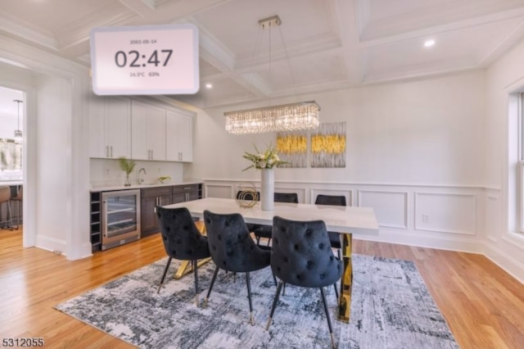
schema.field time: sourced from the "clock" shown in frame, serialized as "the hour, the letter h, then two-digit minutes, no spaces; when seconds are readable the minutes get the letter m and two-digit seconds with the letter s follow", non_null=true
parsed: 2h47
